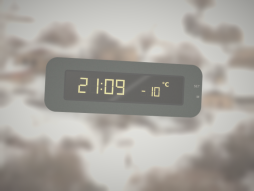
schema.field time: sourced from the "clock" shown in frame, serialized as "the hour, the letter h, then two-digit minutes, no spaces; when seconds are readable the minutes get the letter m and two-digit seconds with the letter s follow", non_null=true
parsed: 21h09
